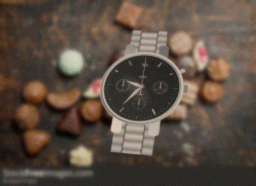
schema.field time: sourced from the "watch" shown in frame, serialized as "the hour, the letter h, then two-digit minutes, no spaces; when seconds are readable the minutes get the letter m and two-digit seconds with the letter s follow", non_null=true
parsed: 9h36
